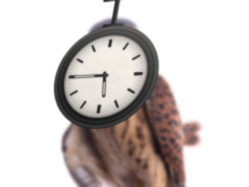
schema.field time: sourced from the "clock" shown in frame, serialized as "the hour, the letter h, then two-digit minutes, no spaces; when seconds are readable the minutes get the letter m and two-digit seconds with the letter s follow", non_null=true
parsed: 5h45
